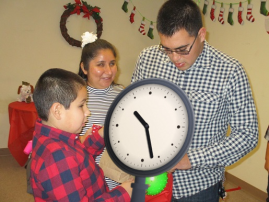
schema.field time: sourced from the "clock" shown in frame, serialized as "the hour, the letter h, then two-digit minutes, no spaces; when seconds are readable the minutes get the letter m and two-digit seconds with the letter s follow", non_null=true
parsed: 10h27
